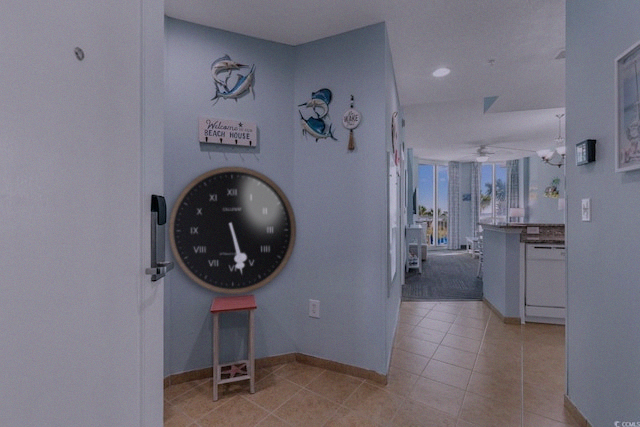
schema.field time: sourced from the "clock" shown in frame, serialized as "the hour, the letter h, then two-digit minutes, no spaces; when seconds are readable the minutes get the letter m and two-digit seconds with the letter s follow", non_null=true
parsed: 5h28
